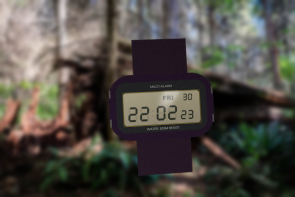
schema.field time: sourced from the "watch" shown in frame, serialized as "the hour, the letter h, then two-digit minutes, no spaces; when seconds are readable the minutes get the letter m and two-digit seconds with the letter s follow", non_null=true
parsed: 22h02m23s
